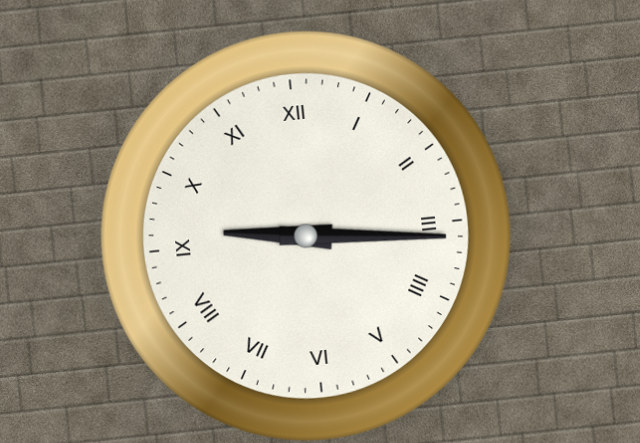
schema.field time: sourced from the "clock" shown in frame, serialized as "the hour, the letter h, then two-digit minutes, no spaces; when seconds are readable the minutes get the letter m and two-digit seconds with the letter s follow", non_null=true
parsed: 9h16
